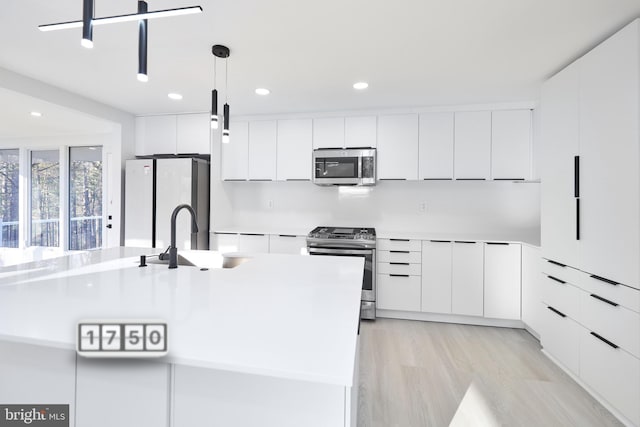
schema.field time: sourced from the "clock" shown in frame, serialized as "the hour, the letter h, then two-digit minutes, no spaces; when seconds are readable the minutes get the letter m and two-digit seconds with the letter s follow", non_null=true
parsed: 17h50
